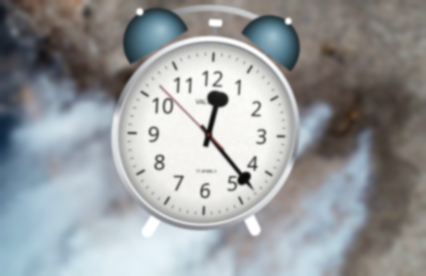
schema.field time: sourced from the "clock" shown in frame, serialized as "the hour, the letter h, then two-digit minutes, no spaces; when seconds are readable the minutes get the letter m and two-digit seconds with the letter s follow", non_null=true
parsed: 12h22m52s
